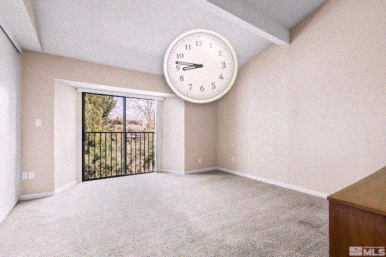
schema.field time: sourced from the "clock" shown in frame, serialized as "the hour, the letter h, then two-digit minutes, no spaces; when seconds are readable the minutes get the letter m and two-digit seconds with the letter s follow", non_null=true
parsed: 8h47
